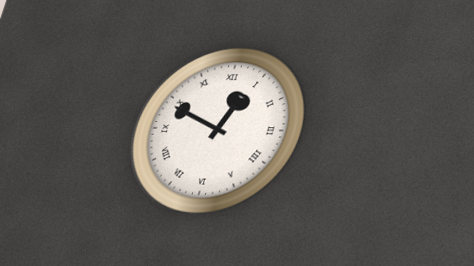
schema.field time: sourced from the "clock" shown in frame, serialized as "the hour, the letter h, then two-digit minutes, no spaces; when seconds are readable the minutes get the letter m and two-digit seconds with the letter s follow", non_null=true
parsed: 12h49
